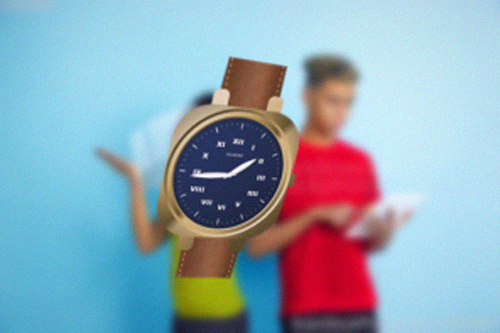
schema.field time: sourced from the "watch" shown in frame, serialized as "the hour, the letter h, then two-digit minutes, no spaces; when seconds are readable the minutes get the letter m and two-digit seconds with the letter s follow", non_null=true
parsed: 1h44
